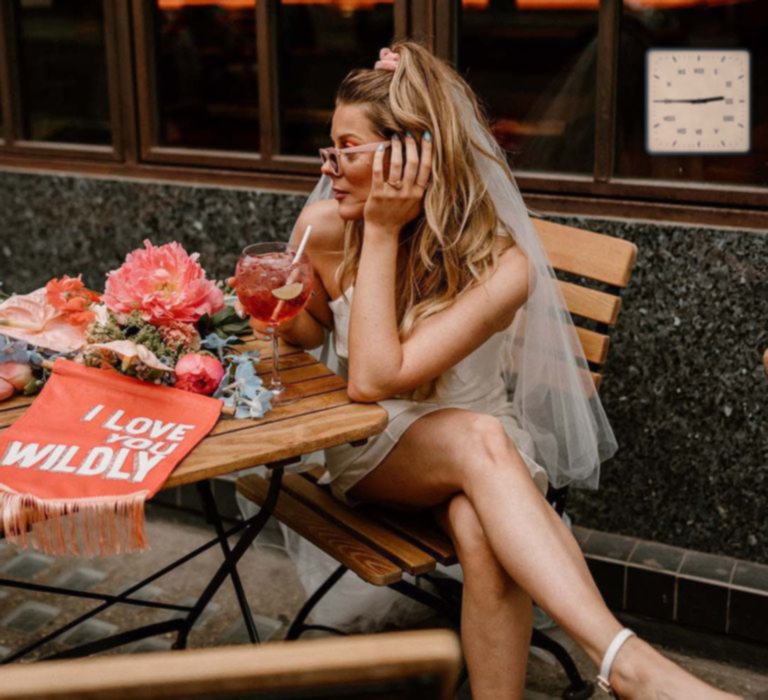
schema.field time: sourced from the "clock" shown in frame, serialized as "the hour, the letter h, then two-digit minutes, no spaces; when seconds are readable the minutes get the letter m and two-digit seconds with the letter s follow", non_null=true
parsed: 2h45
